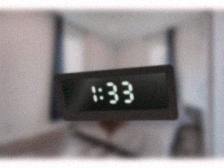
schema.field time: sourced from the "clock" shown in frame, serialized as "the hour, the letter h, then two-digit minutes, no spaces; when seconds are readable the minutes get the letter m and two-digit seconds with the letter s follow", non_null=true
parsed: 1h33
